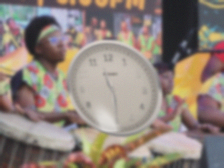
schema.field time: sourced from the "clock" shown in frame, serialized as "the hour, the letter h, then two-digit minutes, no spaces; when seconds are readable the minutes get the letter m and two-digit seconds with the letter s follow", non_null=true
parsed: 11h30
